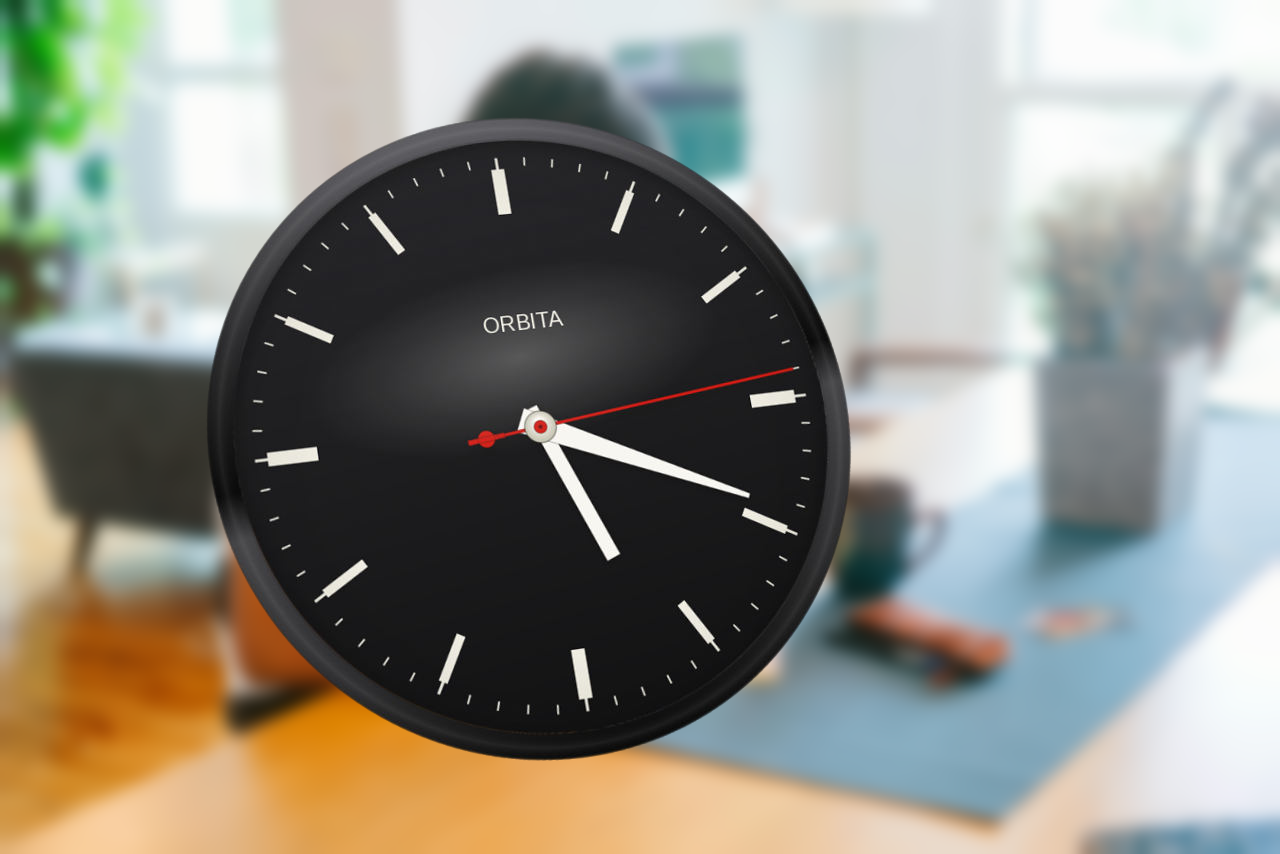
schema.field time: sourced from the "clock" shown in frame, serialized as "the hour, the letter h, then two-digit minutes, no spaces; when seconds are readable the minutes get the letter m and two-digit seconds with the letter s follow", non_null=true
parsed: 5h19m14s
